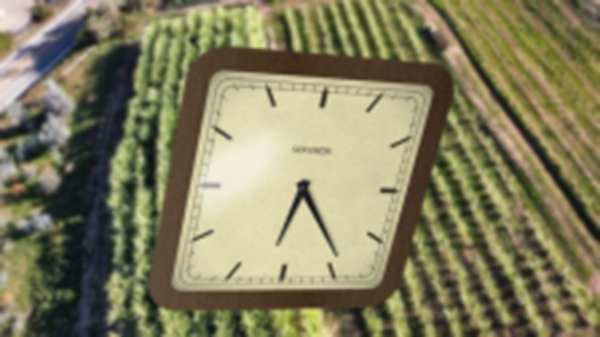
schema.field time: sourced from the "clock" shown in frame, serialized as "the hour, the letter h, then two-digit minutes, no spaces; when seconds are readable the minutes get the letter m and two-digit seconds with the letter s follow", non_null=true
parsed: 6h24
